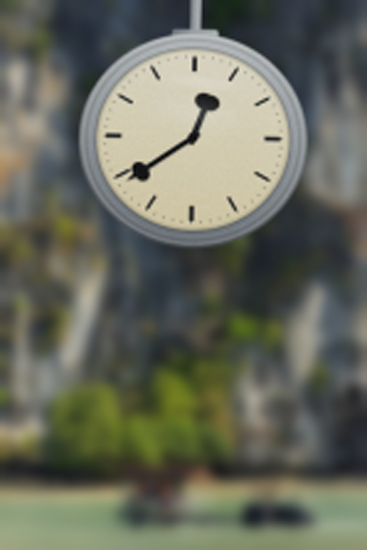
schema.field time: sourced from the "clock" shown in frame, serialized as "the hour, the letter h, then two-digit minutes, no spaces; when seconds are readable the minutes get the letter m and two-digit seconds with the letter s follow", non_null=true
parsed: 12h39
